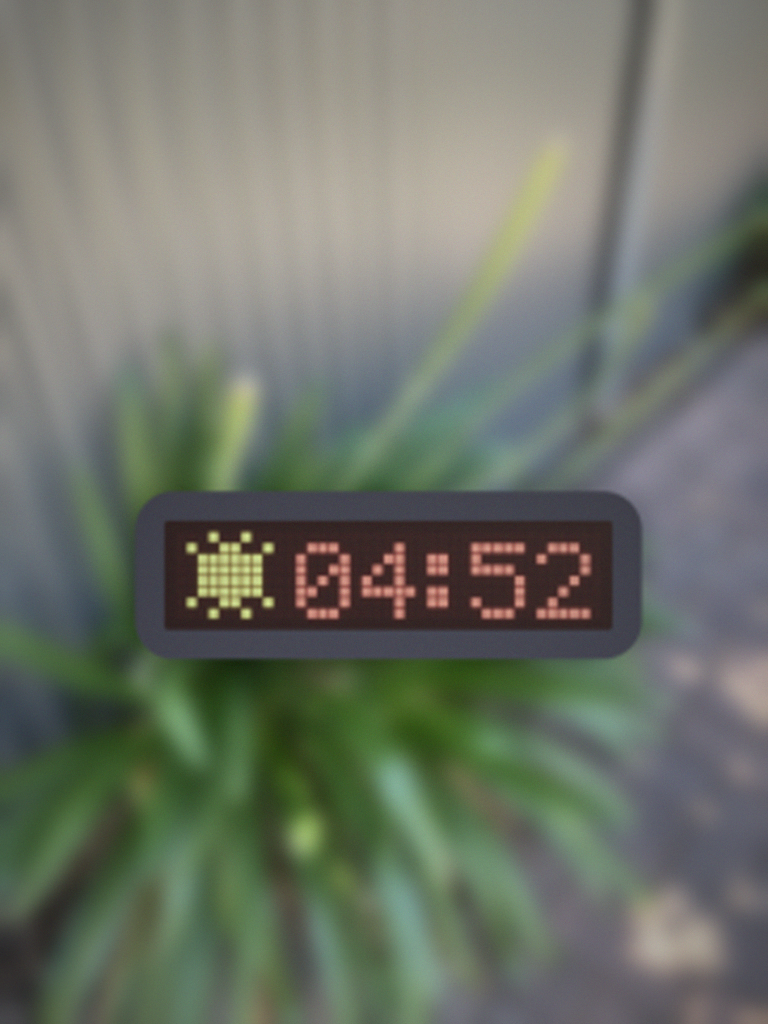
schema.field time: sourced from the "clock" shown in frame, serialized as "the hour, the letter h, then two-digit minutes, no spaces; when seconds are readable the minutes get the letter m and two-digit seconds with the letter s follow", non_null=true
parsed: 4h52
